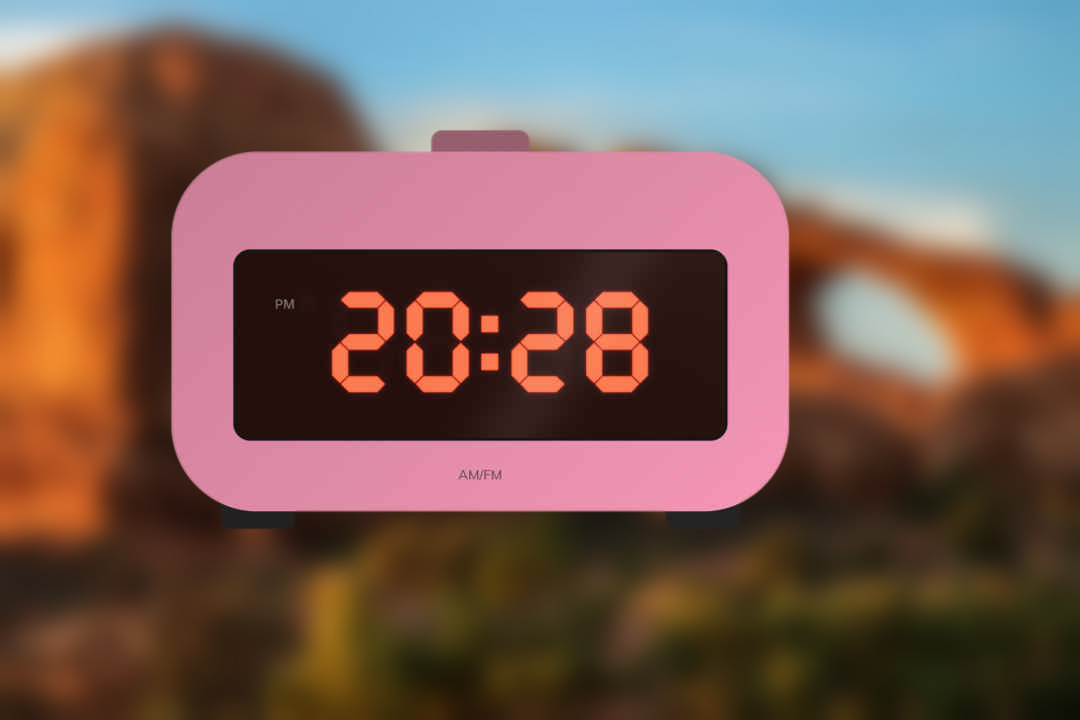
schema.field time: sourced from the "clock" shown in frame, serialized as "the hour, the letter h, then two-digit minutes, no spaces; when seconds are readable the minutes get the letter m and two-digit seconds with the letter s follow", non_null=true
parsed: 20h28
